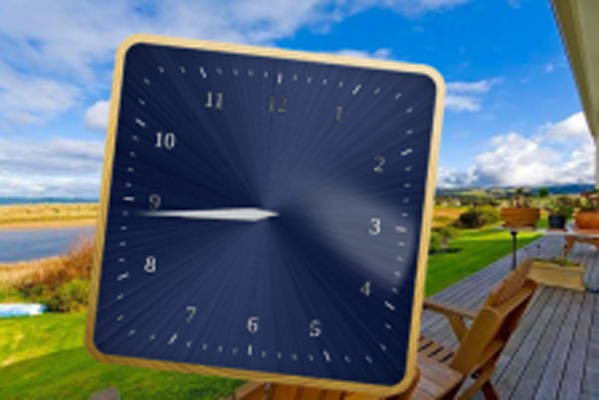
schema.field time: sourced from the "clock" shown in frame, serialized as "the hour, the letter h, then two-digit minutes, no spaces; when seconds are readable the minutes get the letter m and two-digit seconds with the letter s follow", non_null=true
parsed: 8h44
